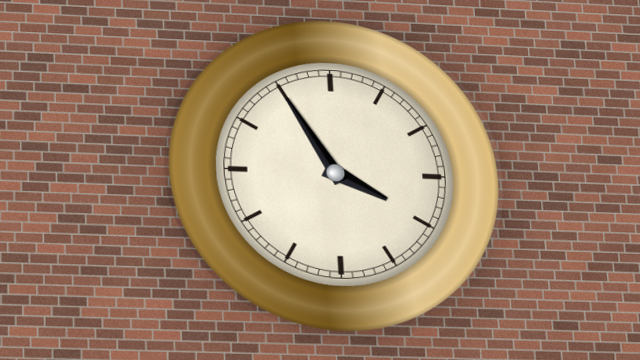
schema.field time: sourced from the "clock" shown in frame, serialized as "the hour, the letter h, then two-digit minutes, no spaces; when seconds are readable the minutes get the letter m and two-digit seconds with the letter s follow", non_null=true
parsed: 3h55
